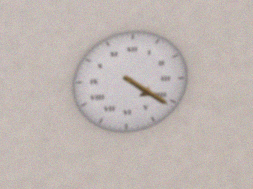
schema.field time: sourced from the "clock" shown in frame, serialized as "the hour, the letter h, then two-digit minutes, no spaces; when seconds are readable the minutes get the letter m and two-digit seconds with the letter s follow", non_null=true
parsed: 4h21
